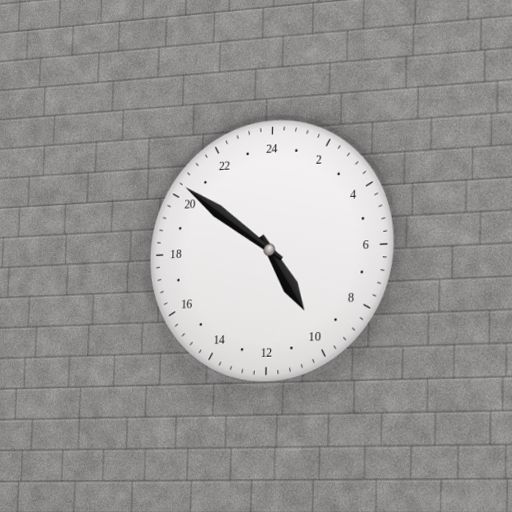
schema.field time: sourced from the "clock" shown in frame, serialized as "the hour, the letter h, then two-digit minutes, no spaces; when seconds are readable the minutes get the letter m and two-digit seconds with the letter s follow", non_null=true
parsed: 9h51
